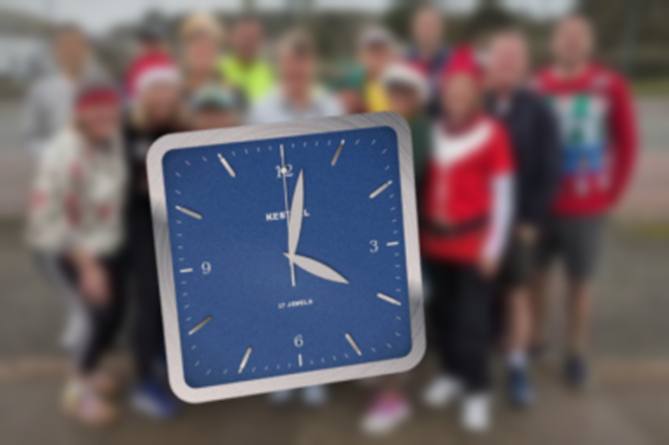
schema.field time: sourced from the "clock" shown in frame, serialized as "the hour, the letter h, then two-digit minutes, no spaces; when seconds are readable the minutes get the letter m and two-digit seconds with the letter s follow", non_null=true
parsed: 4h02m00s
